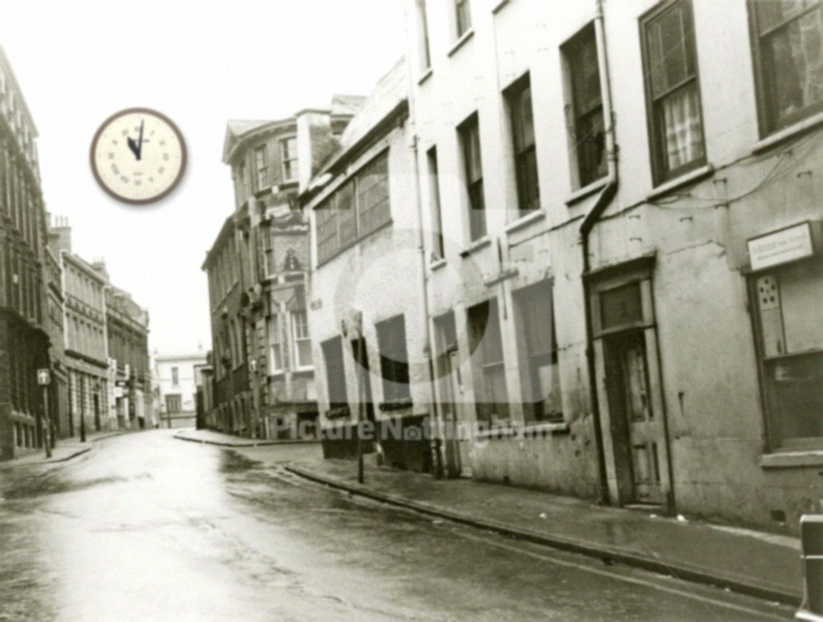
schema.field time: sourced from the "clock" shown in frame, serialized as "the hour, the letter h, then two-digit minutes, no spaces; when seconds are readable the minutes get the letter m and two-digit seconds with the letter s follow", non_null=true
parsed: 11h01
